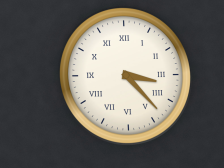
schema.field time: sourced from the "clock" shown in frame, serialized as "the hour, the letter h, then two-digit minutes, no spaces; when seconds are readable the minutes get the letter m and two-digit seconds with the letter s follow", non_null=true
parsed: 3h23
